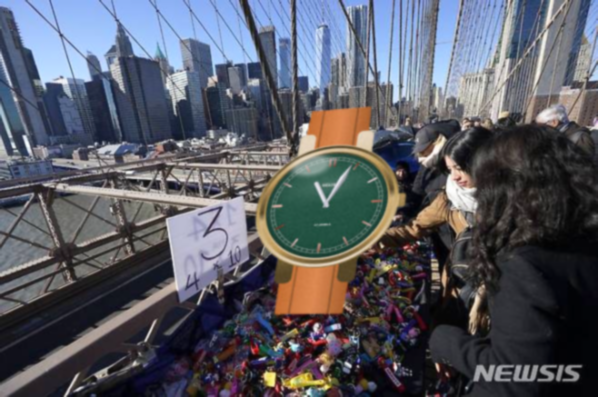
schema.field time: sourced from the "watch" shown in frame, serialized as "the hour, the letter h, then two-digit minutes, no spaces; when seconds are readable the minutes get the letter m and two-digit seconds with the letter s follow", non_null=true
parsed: 11h04
